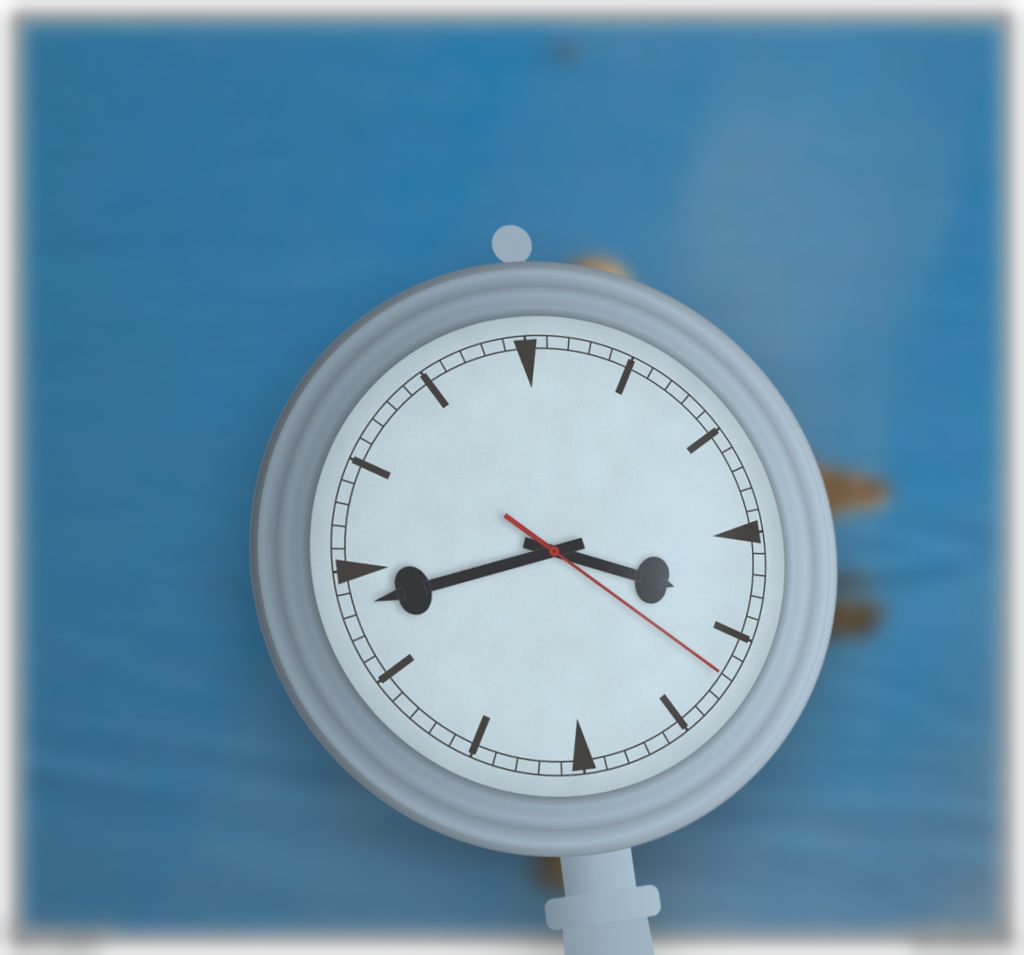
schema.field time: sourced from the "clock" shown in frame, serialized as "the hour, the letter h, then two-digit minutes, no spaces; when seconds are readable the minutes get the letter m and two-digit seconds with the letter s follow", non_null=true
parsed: 3h43m22s
